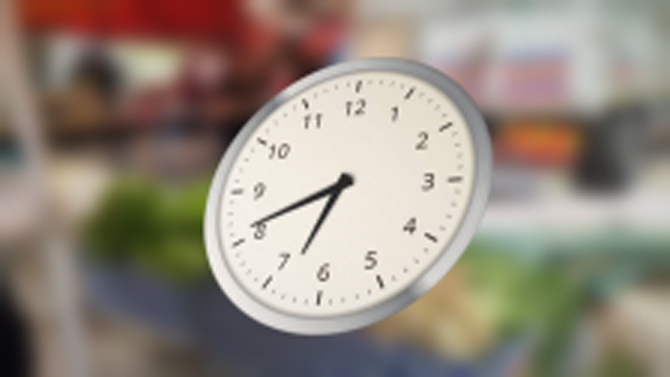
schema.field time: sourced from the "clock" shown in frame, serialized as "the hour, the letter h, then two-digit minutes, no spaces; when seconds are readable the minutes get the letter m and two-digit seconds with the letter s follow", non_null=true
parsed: 6h41
